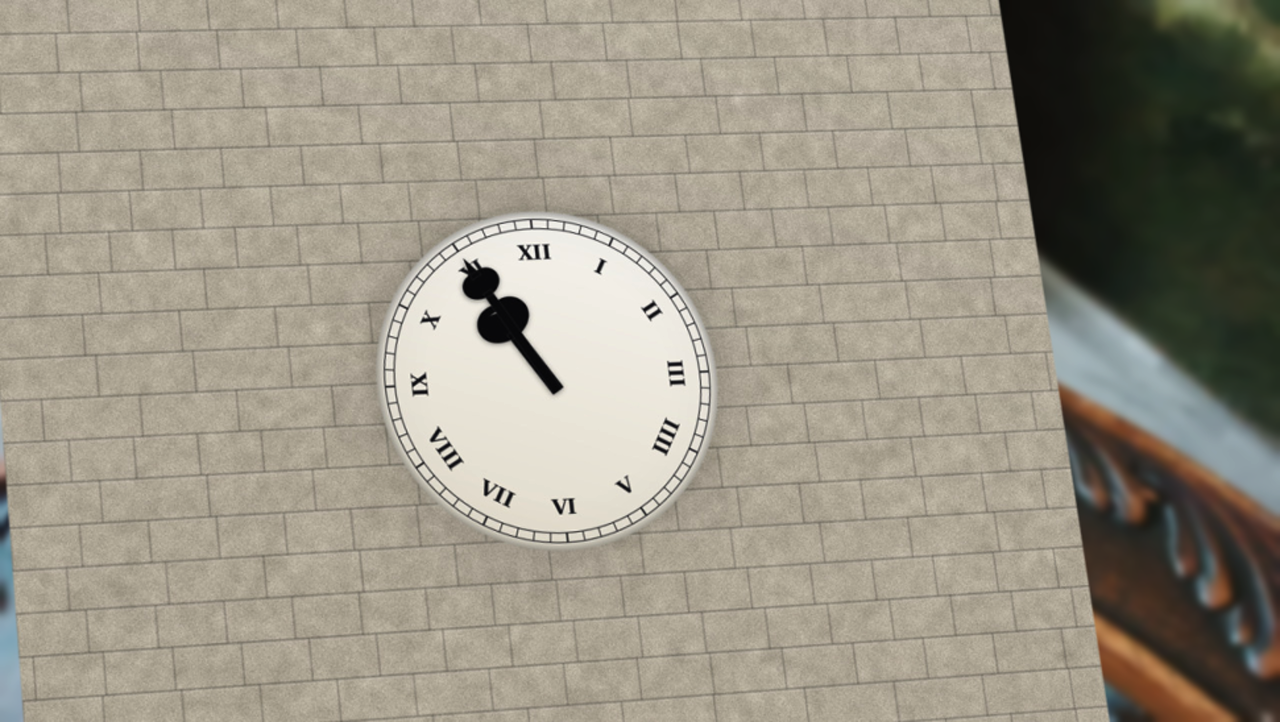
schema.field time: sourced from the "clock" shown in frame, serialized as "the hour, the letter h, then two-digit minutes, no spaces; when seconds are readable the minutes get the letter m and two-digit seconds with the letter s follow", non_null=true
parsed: 10h55
